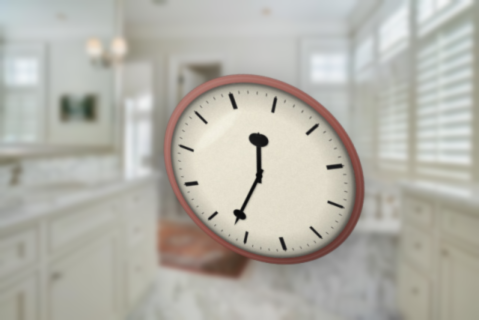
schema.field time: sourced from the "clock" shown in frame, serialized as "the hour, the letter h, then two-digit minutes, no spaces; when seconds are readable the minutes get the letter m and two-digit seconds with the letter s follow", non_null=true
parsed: 12h37
